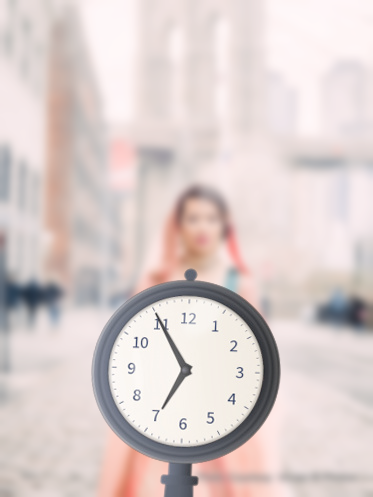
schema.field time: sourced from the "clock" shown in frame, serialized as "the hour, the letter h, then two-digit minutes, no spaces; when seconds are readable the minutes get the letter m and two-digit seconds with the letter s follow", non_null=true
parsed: 6h55
